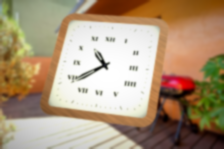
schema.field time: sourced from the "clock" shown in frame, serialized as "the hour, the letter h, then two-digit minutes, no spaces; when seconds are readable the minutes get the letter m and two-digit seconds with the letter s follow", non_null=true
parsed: 10h39
